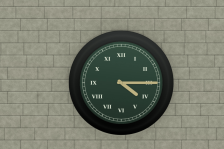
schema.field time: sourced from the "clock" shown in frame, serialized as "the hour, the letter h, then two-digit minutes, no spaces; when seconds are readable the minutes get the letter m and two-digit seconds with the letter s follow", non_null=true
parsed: 4h15
